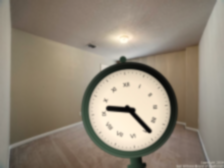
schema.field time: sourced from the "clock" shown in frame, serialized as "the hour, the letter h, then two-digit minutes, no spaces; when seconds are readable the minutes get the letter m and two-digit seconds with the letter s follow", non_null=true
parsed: 9h24
